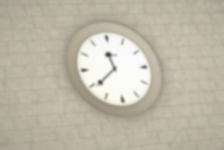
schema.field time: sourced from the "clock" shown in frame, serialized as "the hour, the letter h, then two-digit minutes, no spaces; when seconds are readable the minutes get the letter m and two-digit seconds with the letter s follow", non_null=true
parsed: 11h39
